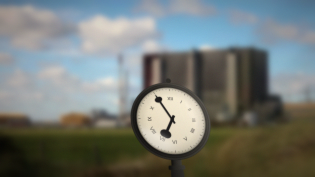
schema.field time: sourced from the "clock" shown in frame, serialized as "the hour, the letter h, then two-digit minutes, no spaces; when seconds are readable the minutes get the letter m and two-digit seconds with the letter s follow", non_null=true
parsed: 6h55
